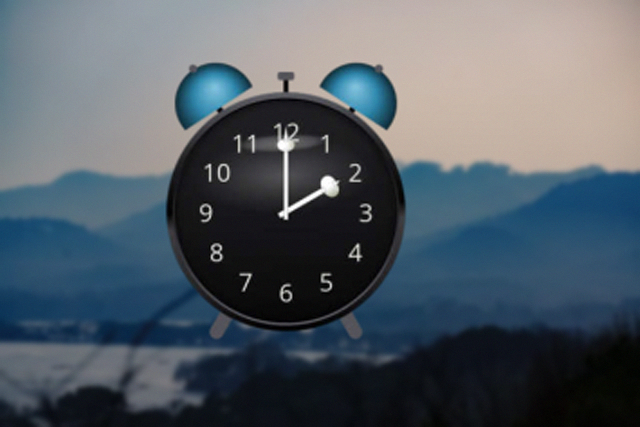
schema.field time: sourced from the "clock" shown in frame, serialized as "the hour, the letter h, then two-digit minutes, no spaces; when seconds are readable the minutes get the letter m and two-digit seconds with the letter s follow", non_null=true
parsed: 2h00
